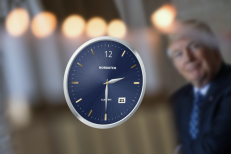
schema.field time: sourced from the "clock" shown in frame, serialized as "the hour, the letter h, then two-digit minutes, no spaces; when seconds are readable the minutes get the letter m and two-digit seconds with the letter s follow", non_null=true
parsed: 2h30
